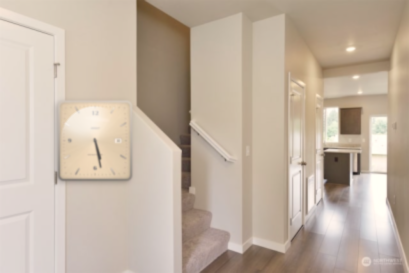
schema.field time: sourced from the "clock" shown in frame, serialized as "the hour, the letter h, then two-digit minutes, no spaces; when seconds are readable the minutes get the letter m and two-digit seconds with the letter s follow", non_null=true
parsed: 5h28
